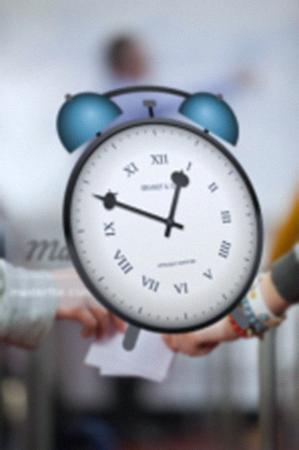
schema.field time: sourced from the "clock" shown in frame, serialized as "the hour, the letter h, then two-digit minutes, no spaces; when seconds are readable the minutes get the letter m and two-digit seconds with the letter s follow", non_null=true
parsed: 12h49
